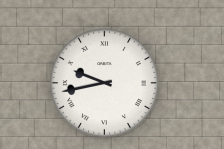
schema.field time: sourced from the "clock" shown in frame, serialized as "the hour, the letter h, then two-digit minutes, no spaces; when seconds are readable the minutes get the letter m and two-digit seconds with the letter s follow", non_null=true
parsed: 9h43
